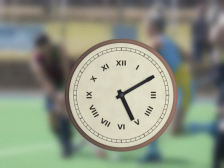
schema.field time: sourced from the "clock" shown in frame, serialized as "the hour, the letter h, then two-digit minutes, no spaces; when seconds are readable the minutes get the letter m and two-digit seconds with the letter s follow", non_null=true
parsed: 5h10
